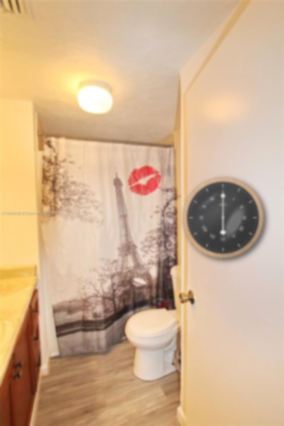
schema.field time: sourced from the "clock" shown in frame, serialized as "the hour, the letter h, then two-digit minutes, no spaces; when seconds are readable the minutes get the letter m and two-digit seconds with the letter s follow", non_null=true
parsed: 6h00
